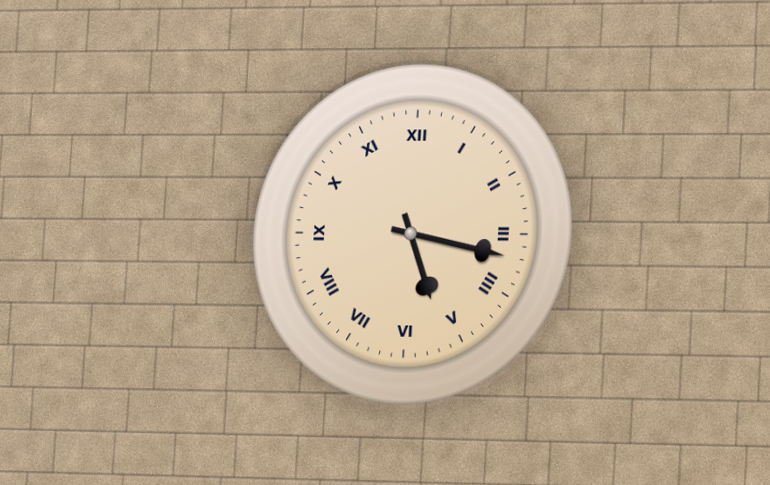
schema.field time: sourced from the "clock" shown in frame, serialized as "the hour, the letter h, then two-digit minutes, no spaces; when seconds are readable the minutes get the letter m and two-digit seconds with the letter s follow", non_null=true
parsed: 5h17
